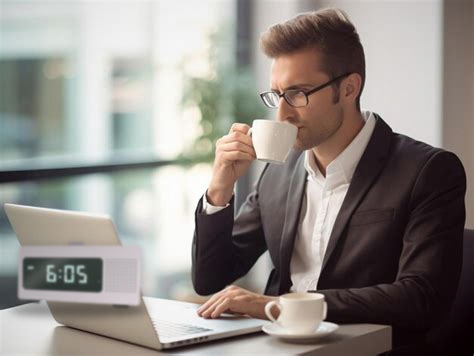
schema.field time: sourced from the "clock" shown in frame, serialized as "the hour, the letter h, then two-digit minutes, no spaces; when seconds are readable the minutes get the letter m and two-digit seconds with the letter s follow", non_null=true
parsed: 6h05
